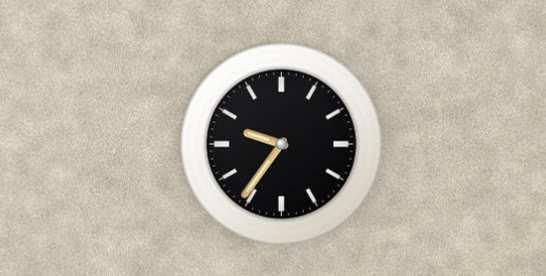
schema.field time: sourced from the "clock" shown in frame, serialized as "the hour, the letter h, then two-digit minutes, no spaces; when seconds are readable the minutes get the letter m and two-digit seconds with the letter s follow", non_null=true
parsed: 9h36
